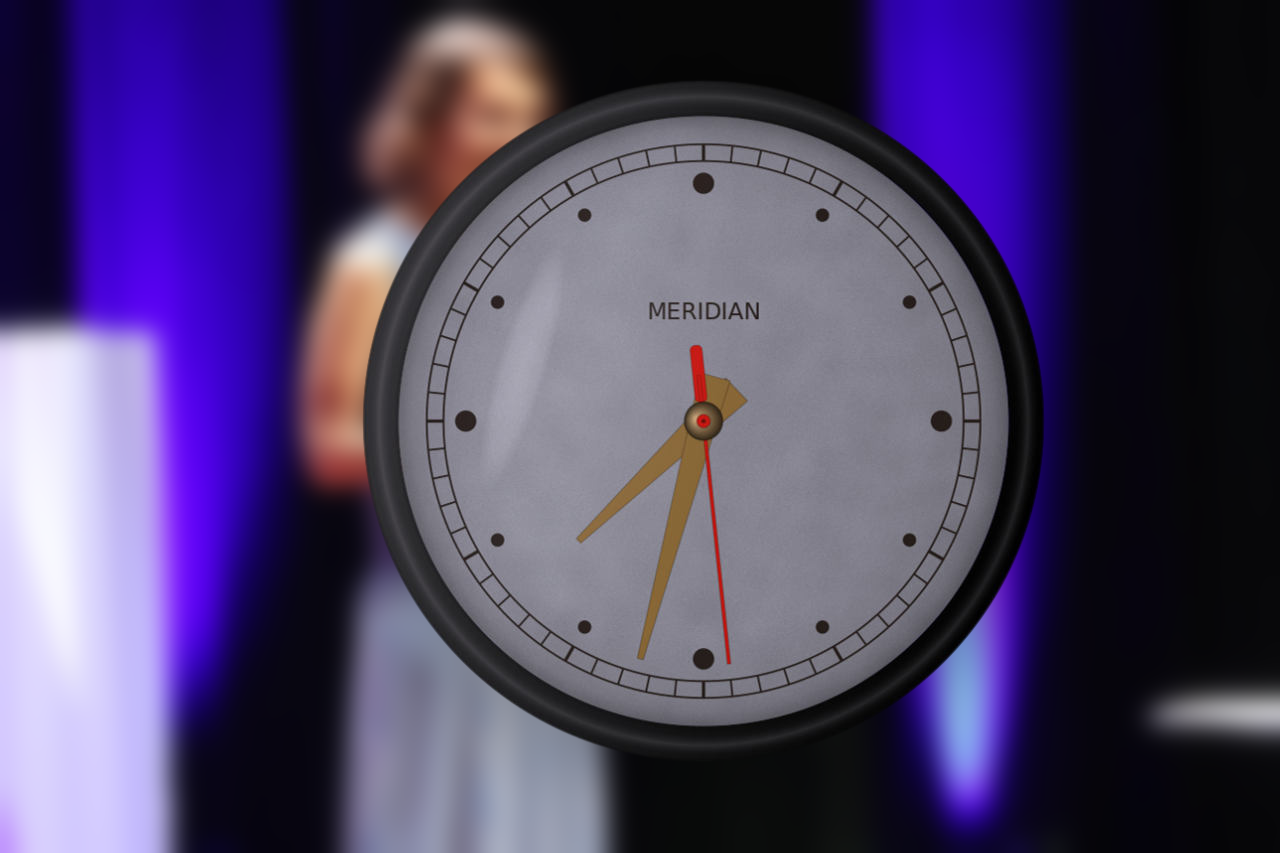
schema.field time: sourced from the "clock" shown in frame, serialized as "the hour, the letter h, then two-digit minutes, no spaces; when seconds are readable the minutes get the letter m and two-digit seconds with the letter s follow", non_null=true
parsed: 7h32m29s
